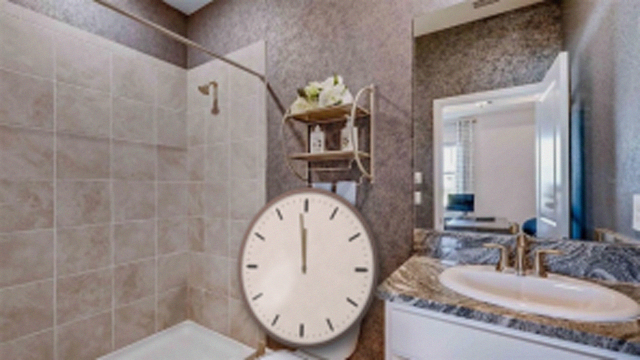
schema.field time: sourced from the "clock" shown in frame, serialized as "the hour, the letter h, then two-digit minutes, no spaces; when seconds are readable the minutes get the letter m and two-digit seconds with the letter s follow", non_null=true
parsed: 11h59
